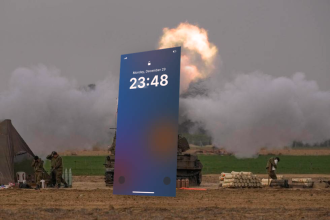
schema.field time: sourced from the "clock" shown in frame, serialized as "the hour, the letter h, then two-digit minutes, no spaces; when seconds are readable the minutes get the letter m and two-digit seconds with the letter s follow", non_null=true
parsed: 23h48
